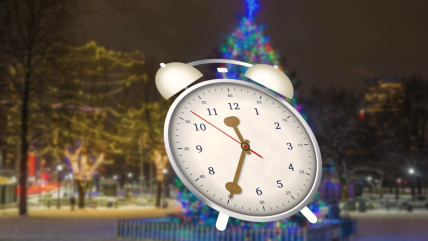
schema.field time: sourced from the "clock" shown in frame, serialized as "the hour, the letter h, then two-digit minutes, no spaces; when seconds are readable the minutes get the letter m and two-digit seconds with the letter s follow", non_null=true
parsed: 11h34m52s
